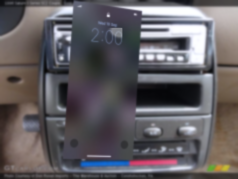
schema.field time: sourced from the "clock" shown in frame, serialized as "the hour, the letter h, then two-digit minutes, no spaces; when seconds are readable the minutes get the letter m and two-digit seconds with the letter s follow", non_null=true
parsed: 2h00
